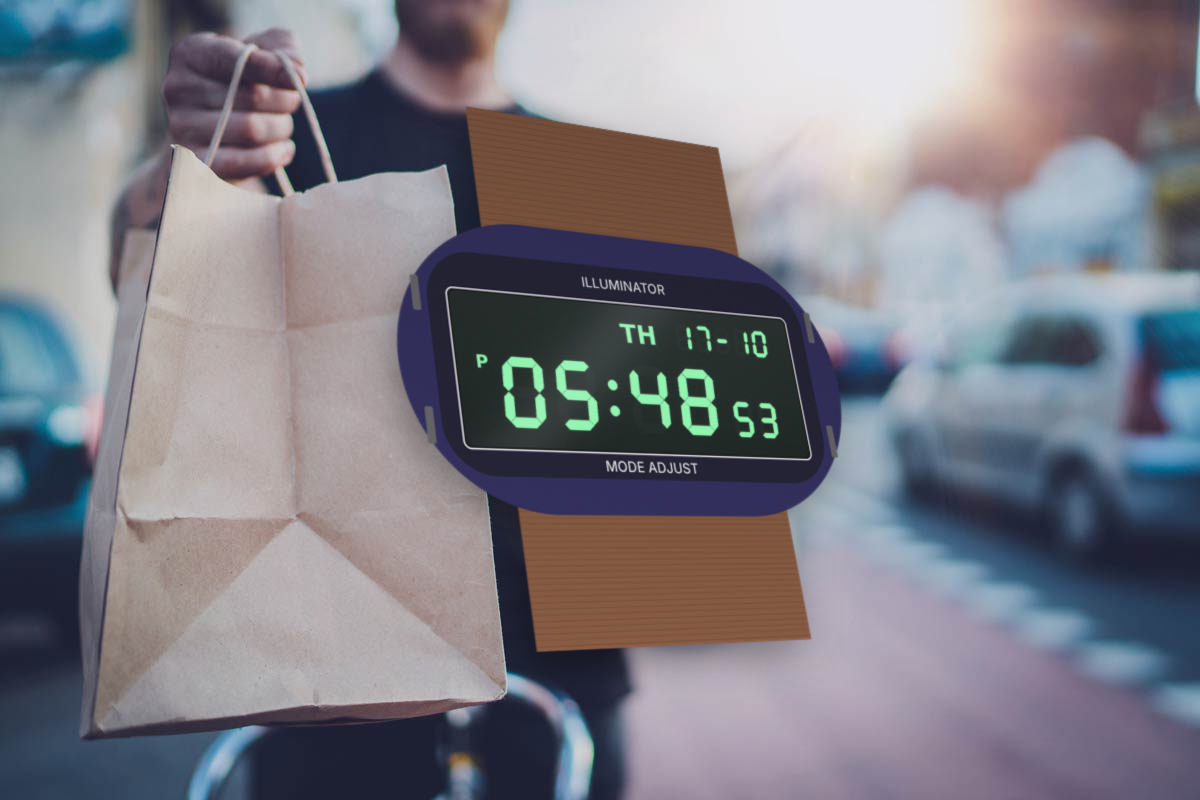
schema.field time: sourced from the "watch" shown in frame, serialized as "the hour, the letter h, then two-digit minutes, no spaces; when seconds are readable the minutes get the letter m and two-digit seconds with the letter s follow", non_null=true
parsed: 5h48m53s
